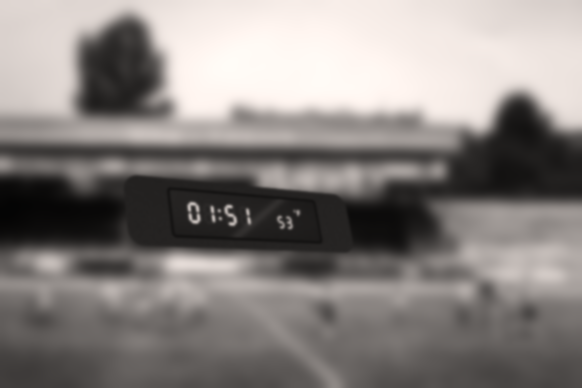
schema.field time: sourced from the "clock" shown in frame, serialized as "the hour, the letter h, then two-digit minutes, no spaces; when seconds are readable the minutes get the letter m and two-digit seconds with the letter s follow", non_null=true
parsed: 1h51
